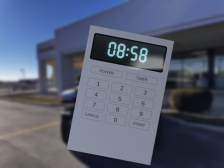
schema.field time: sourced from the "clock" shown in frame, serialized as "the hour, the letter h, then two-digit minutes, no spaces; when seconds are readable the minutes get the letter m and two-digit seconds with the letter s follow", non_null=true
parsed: 8h58
